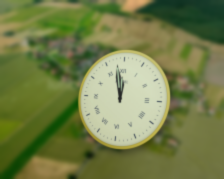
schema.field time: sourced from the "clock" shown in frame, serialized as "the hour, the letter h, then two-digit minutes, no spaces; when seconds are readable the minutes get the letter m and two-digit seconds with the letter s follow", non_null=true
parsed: 11h58
